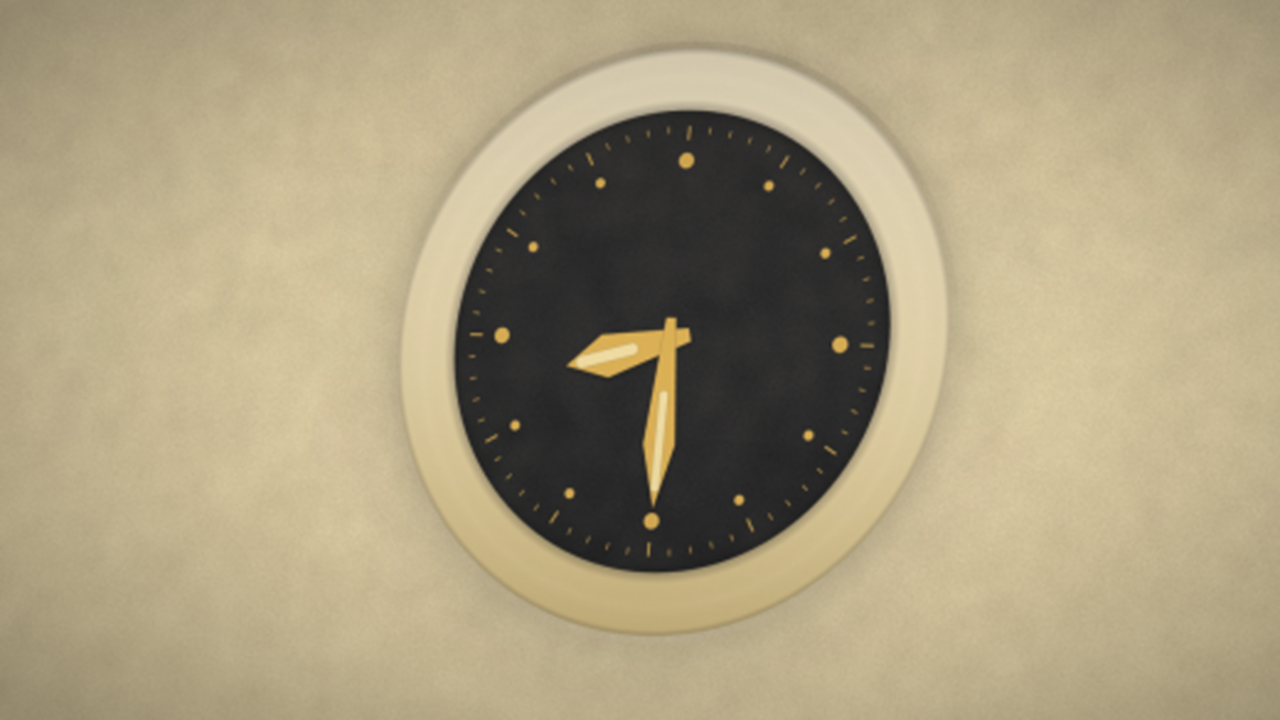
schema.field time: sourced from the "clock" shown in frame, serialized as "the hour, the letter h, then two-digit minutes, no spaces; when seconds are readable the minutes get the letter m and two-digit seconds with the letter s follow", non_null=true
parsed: 8h30
